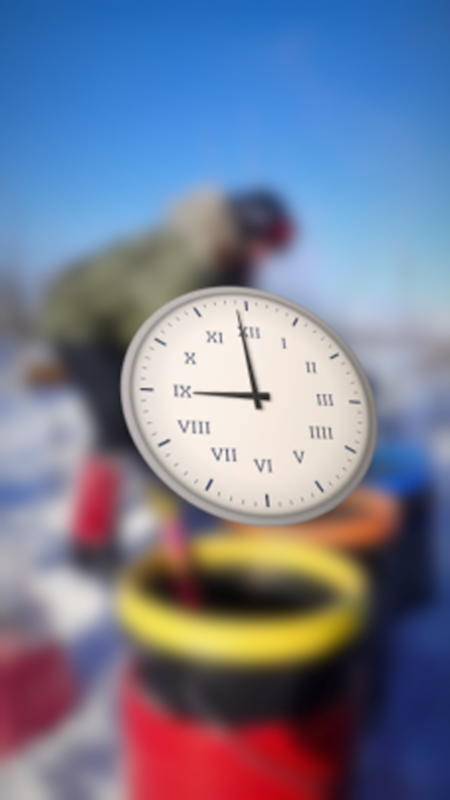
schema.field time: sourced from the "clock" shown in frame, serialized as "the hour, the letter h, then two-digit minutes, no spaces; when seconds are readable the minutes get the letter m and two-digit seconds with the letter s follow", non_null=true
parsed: 8h59
